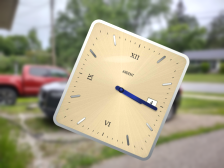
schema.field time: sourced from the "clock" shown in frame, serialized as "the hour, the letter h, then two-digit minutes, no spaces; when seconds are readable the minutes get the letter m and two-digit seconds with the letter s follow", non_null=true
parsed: 3h16
